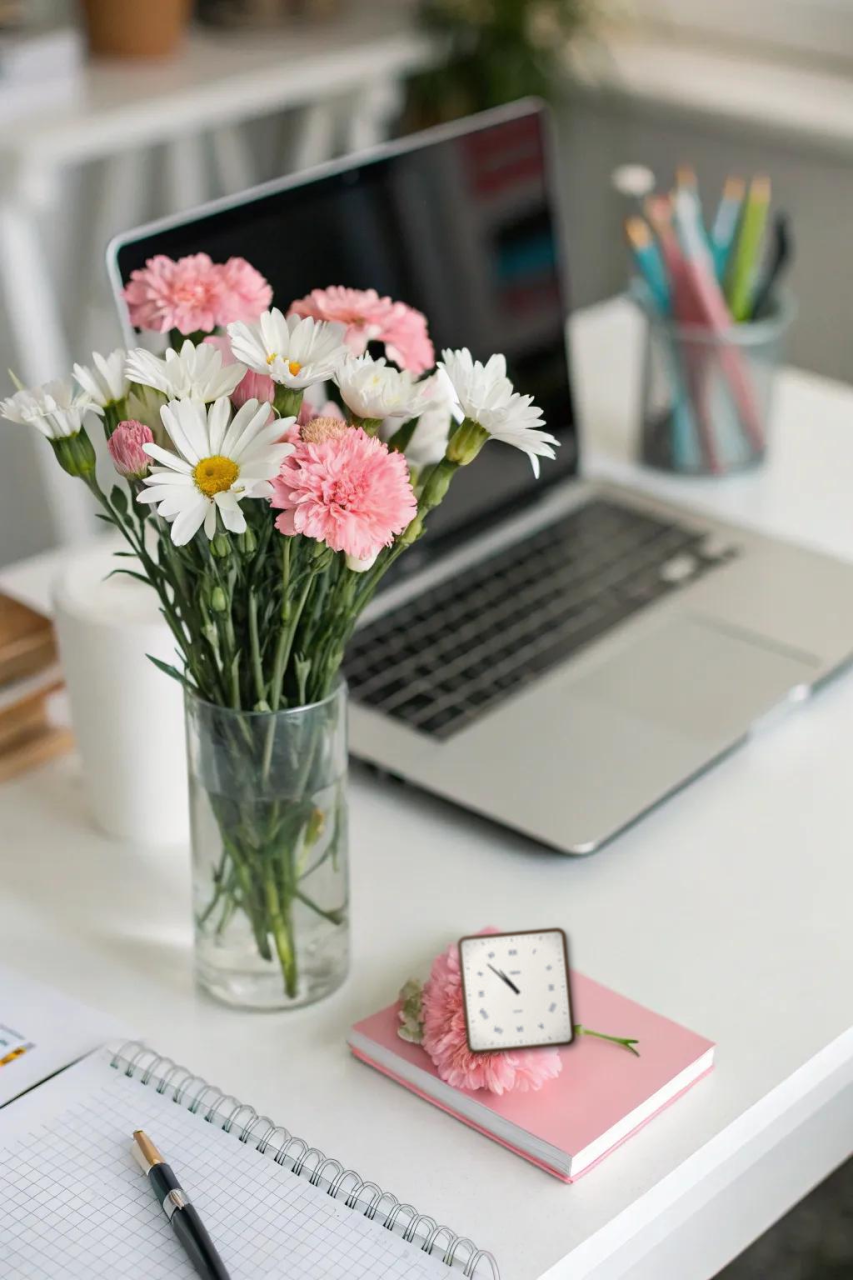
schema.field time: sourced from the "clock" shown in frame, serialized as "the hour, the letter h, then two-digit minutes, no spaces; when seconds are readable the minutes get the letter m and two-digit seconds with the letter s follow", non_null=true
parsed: 10h53
